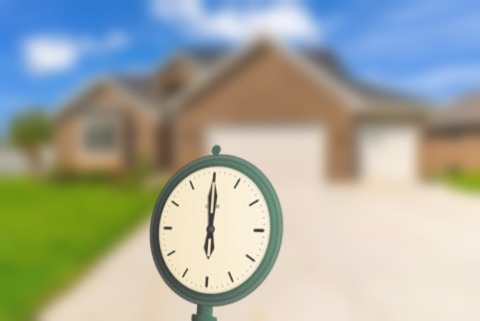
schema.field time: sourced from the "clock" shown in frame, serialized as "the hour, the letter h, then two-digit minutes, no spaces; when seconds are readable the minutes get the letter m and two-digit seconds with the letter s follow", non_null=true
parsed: 6h00
